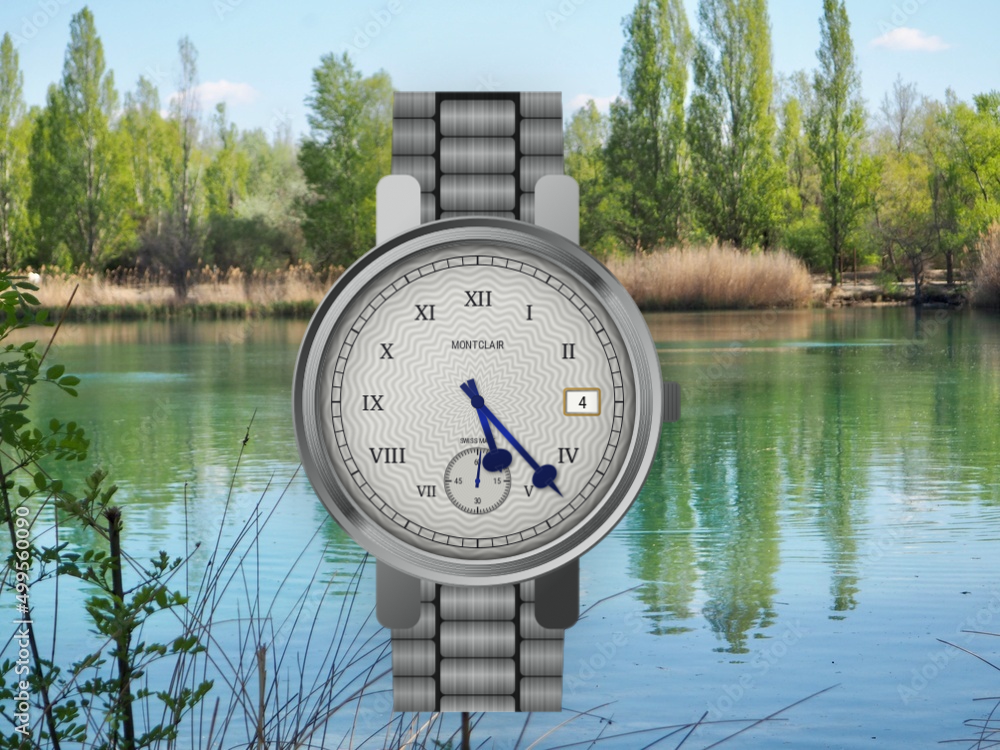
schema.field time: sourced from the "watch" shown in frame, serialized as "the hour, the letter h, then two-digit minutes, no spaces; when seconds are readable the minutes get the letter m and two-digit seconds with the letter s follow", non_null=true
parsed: 5h23m01s
